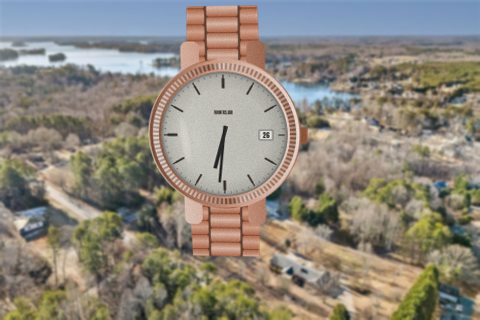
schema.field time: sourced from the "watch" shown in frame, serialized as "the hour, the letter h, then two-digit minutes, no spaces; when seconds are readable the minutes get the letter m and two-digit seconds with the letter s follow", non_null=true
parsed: 6h31
